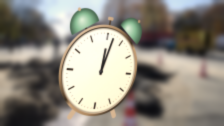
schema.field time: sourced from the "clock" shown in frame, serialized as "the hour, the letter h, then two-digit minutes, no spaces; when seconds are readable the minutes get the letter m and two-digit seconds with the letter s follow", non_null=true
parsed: 12h02
